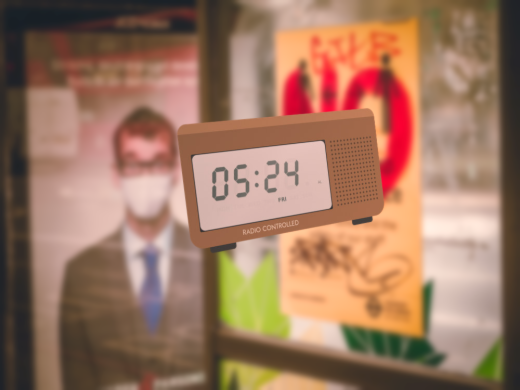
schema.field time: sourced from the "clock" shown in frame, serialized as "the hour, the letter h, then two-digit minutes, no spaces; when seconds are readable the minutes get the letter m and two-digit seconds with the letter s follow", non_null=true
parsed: 5h24
